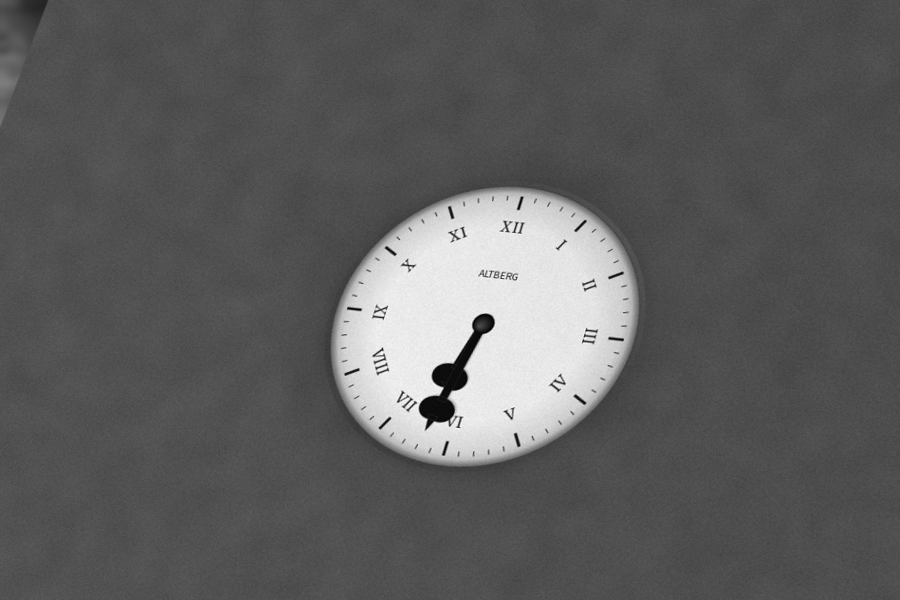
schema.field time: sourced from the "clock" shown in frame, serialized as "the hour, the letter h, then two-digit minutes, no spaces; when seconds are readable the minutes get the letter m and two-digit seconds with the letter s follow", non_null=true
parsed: 6h32
